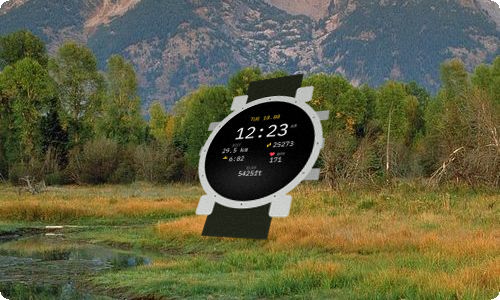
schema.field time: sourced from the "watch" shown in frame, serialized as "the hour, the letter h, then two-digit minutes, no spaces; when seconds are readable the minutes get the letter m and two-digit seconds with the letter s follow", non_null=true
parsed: 12h23
